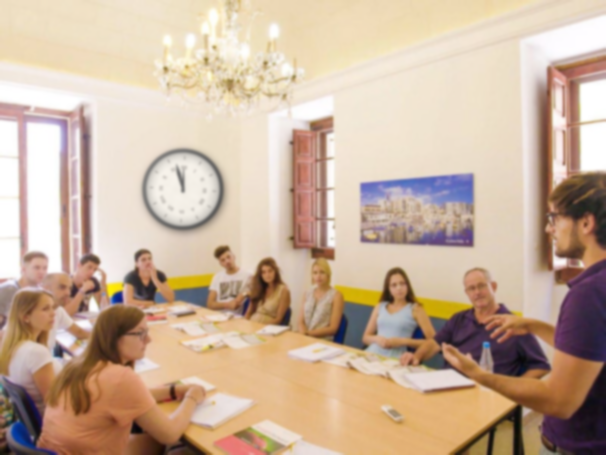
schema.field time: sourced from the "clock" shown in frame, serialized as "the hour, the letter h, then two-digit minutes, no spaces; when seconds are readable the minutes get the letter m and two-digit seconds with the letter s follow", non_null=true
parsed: 11h57
